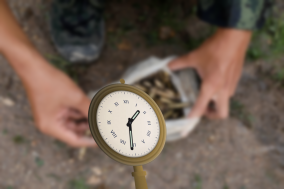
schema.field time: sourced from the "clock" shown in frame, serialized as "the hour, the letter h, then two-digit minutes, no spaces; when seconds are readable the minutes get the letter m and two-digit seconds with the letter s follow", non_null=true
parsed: 1h31
